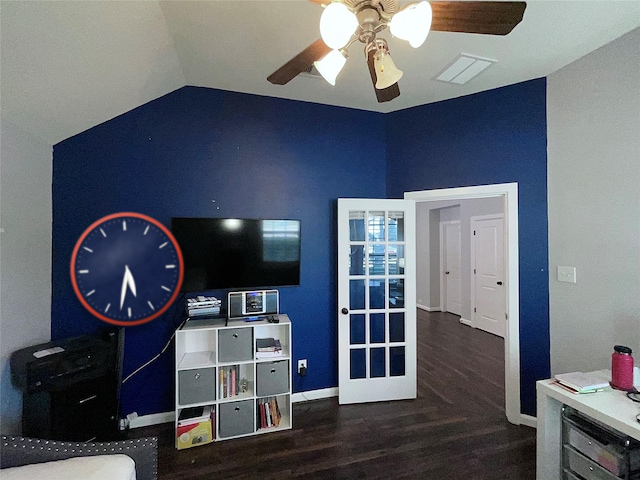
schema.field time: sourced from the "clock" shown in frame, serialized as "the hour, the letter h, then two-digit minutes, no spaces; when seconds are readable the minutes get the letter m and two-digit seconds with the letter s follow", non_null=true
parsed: 5h32
